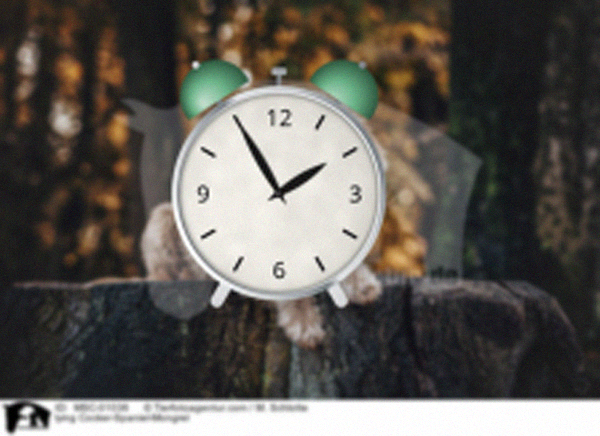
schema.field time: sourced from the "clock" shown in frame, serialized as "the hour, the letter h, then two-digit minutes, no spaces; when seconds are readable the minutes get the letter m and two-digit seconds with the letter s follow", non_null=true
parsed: 1h55
